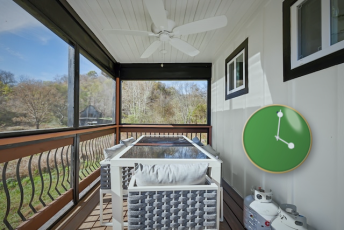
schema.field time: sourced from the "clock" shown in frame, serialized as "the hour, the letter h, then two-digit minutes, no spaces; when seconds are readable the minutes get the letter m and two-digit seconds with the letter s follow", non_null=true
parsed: 4h01
